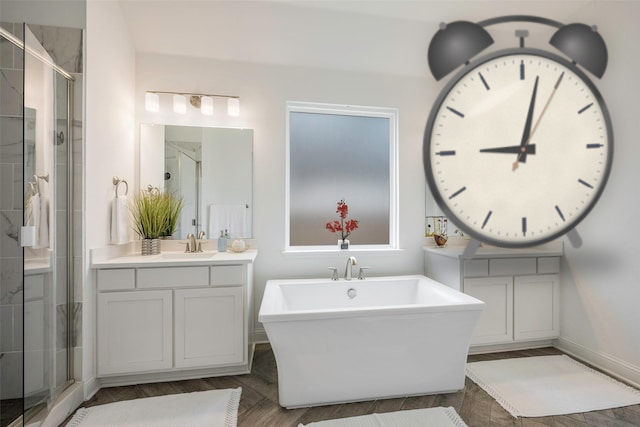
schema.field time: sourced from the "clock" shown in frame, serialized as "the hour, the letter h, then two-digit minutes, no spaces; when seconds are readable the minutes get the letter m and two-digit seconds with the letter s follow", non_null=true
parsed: 9h02m05s
